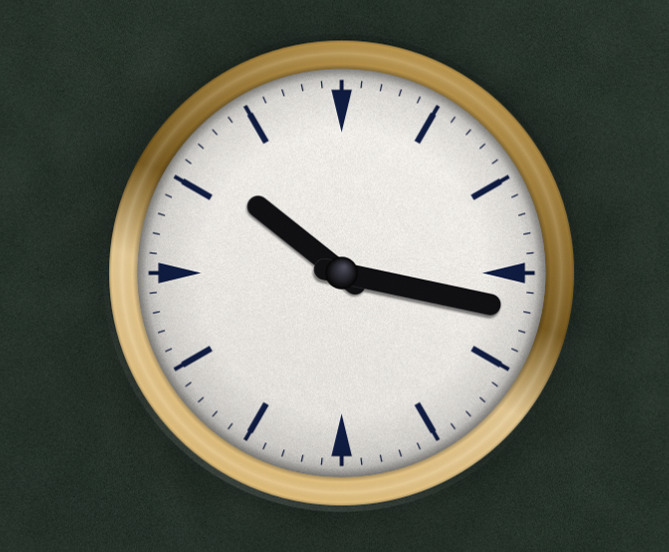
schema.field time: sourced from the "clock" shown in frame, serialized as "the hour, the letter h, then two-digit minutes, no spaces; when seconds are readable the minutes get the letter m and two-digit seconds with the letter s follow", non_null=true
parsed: 10h17
